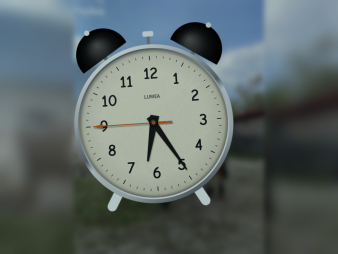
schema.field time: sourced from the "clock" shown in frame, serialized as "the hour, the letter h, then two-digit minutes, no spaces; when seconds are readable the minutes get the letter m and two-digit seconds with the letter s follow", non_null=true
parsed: 6h24m45s
